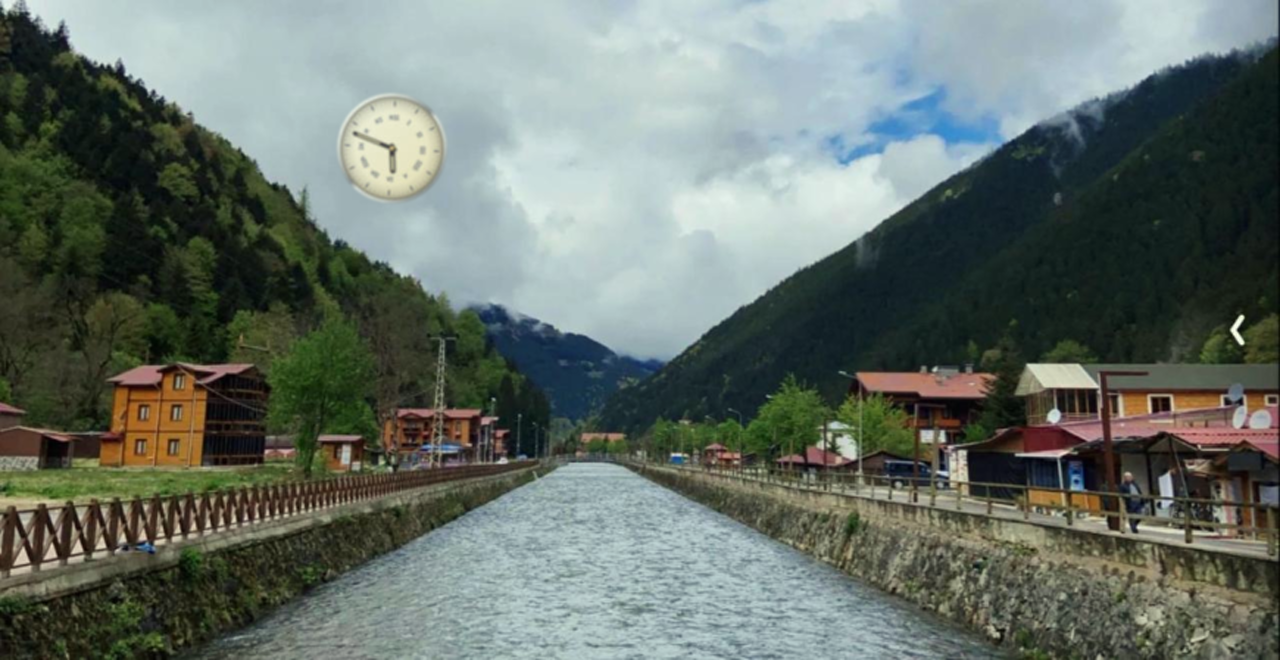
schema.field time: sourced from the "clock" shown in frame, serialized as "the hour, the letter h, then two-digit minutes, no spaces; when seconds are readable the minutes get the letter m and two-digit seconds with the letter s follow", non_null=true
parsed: 5h48
